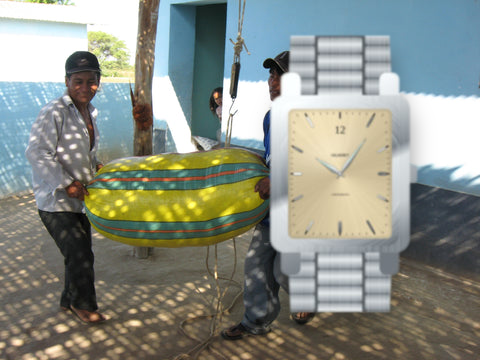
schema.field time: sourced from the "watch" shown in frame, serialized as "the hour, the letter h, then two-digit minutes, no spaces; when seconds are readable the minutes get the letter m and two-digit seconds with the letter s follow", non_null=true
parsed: 10h06
